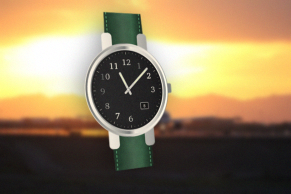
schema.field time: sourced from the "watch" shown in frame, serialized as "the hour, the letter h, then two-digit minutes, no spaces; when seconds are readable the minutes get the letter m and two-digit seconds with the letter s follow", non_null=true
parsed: 11h08
